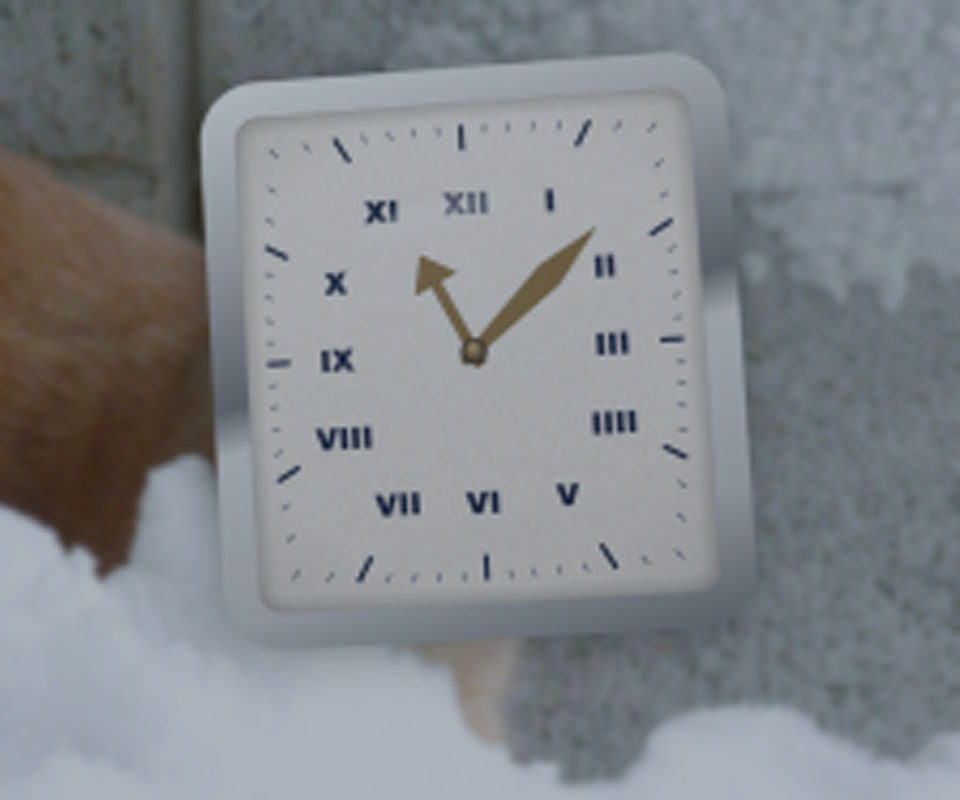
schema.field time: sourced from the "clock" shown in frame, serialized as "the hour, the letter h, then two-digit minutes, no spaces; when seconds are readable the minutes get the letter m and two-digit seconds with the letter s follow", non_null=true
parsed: 11h08
